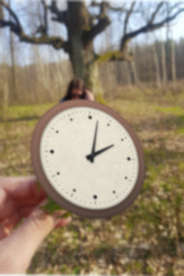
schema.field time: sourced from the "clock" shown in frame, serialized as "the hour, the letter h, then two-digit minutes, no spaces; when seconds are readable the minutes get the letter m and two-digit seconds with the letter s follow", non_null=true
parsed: 2h02
